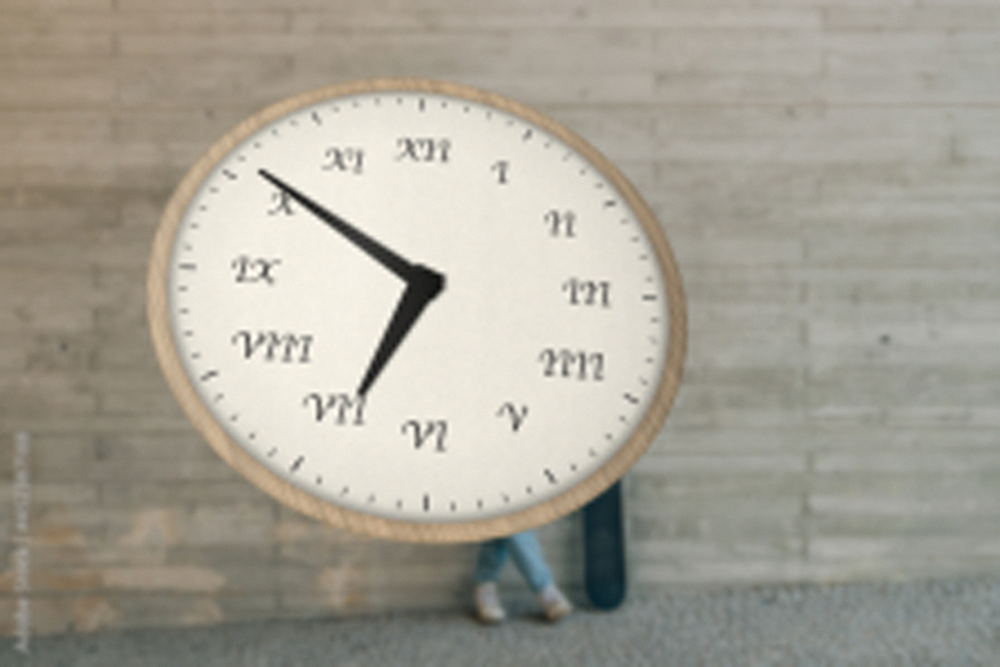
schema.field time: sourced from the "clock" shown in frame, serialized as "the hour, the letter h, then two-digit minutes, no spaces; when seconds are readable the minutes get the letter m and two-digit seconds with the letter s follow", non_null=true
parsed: 6h51
